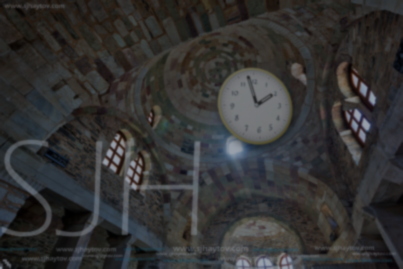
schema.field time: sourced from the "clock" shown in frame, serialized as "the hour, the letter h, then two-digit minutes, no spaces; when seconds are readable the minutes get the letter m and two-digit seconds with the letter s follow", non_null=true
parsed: 1h58
